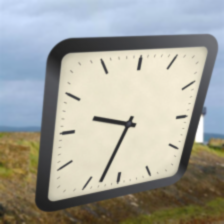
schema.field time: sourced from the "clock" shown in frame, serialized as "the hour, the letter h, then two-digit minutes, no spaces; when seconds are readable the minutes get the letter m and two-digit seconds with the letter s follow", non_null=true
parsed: 9h33
